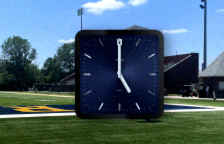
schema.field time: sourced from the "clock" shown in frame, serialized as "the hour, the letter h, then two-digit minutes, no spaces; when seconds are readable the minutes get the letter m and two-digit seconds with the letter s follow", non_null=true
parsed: 5h00
